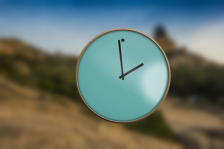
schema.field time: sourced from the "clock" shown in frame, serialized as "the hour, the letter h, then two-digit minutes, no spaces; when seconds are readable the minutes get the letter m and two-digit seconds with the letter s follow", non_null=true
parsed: 1h59
